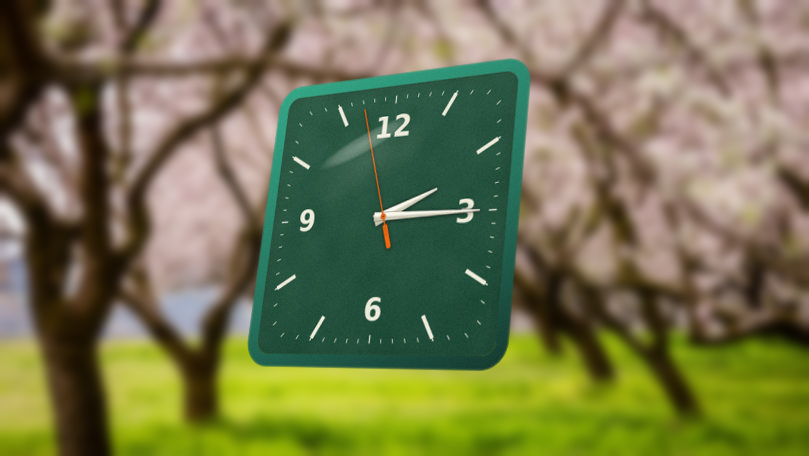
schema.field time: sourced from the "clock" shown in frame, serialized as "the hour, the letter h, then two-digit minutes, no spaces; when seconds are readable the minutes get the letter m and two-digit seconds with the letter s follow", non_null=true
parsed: 2h14m57s
